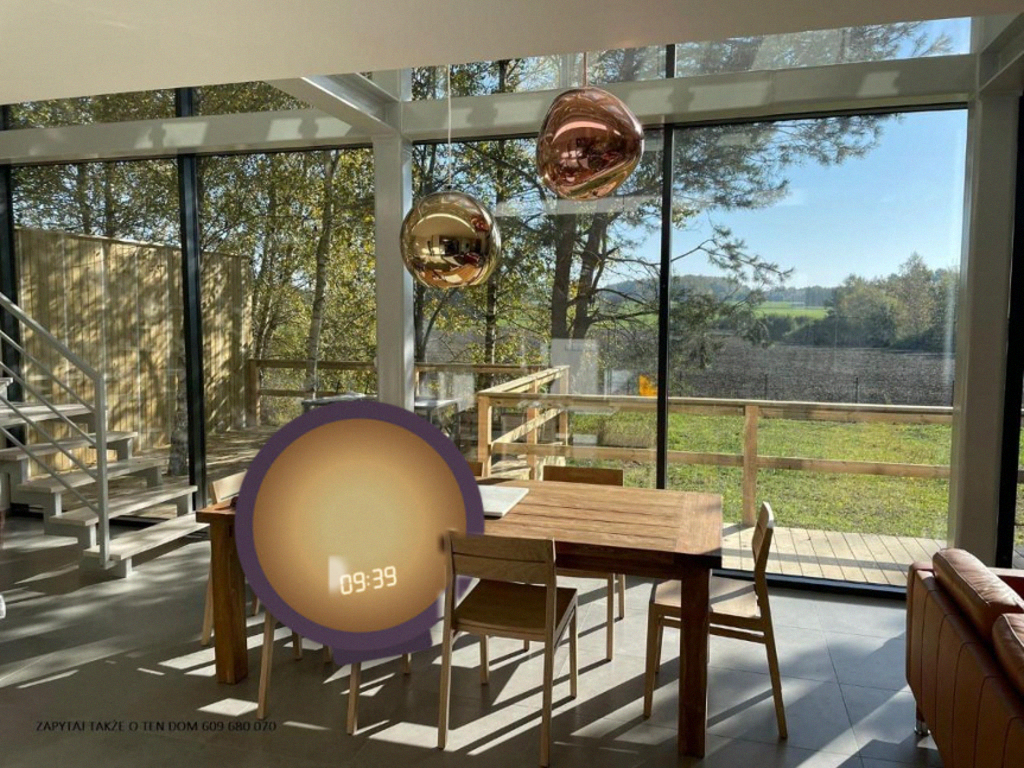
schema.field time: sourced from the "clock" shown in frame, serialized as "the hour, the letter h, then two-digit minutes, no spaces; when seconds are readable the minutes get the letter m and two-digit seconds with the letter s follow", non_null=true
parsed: 9h39
